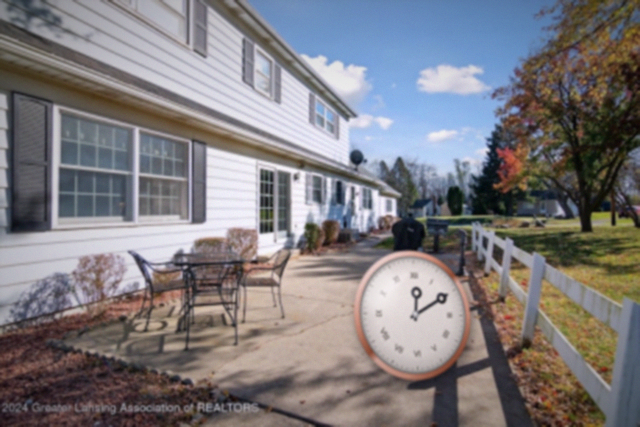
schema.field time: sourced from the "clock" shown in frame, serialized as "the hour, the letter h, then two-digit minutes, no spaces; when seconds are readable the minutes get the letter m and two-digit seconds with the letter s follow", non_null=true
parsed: 12h10
